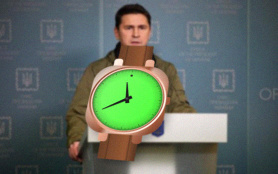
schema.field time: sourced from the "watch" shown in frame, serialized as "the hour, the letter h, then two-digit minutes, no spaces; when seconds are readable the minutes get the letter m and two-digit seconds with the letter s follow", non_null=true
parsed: 11h40
